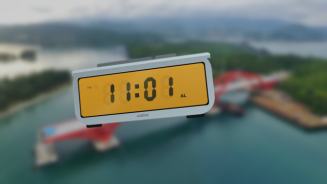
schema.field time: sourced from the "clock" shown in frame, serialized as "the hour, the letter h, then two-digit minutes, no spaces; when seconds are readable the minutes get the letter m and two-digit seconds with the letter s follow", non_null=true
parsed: 11h01
